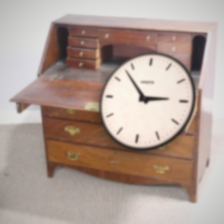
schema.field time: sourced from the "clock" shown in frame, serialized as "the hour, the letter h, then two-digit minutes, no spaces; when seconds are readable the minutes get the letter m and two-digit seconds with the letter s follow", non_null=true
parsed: 2h53
